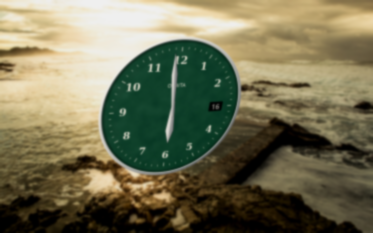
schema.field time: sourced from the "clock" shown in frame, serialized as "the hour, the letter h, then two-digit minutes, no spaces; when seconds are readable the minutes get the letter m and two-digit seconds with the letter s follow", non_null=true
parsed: 5h59
